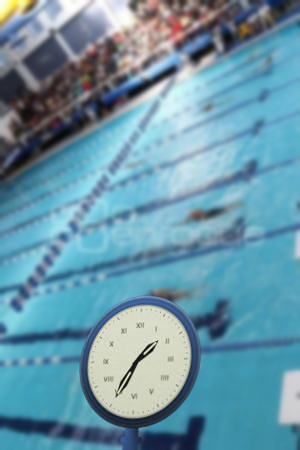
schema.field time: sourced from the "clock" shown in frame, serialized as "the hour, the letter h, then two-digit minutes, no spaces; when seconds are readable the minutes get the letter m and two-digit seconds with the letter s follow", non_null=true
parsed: 1h35
